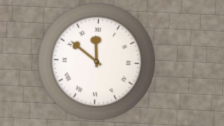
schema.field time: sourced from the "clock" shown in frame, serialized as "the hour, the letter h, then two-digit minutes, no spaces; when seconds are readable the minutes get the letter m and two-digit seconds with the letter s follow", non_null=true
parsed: 11h51
